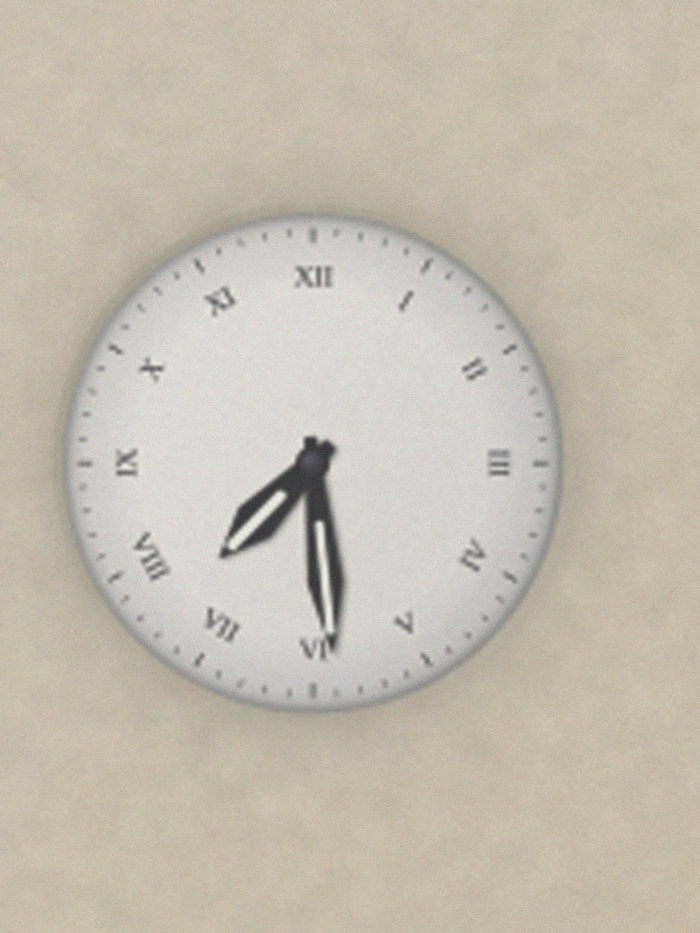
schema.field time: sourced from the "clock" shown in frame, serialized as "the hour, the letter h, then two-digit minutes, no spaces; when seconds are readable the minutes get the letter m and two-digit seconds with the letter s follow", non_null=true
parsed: 7h29
